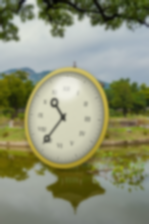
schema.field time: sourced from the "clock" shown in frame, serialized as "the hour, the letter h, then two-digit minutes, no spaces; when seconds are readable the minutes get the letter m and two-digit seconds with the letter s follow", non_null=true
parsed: 10h36
